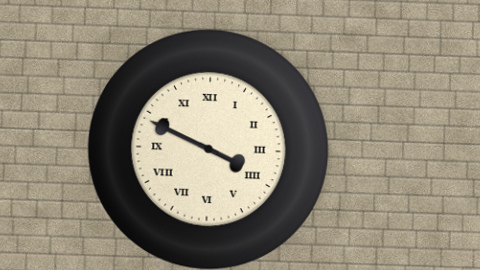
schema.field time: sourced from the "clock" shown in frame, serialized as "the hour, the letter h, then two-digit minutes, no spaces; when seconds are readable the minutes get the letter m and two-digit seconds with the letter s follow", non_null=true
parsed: 3h49
